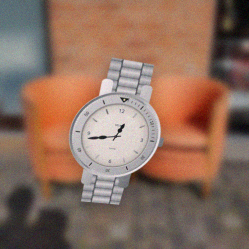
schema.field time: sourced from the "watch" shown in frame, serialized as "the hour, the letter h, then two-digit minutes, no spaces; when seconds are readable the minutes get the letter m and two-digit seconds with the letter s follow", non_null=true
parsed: 12h43
